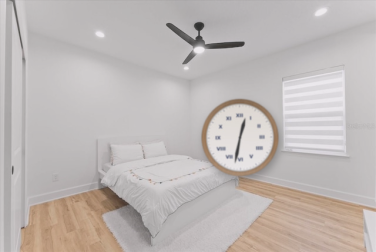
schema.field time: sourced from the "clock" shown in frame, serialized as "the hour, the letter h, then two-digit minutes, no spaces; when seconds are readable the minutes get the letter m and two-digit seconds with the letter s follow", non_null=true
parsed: 12h32
